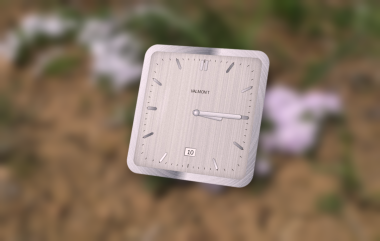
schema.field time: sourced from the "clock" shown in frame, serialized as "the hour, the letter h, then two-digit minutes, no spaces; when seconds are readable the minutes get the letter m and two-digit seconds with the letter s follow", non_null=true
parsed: 3h15
